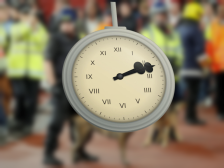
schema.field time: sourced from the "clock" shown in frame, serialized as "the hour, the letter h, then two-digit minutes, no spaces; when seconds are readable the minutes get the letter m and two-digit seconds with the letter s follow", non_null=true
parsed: 2h12
